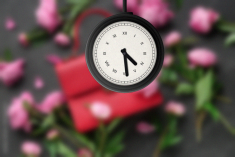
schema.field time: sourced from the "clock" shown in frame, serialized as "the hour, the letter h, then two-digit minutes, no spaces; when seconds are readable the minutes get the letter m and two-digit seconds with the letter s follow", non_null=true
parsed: 4h29
